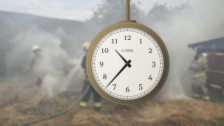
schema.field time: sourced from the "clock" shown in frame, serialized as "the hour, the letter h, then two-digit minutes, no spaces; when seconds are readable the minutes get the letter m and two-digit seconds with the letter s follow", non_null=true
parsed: 10h37
